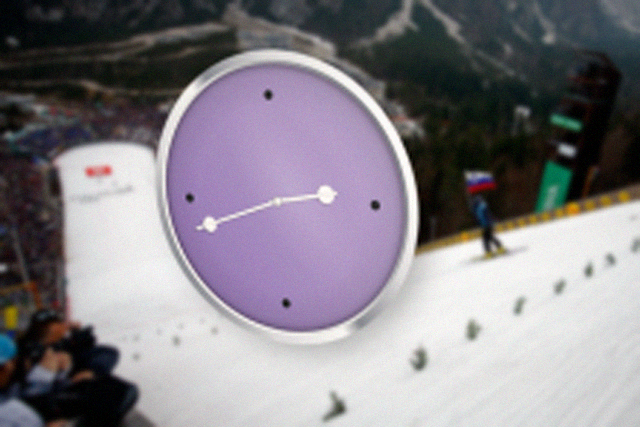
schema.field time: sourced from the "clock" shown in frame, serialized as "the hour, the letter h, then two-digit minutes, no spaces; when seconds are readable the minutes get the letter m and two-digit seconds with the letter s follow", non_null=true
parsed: 2h42
